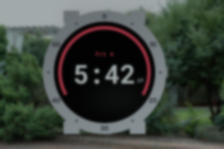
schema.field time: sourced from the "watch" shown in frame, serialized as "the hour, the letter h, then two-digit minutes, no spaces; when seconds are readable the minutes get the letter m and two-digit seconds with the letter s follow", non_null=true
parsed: 5h42
